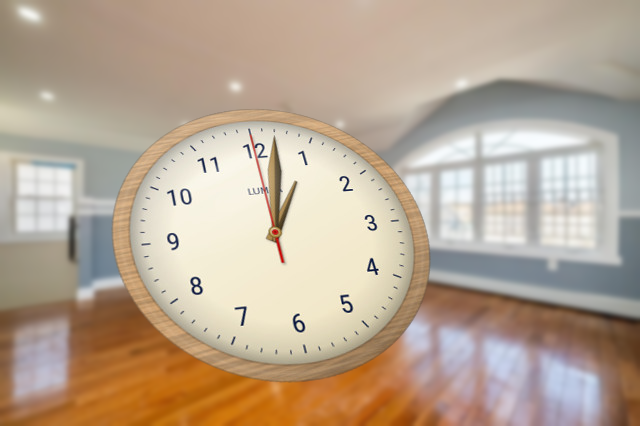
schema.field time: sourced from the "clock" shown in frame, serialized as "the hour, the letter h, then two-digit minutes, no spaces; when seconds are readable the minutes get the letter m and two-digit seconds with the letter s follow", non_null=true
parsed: 1h02m00s
